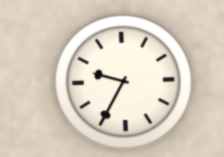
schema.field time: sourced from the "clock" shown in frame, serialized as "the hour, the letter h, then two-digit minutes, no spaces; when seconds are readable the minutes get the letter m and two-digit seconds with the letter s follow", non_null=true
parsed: 9h35
